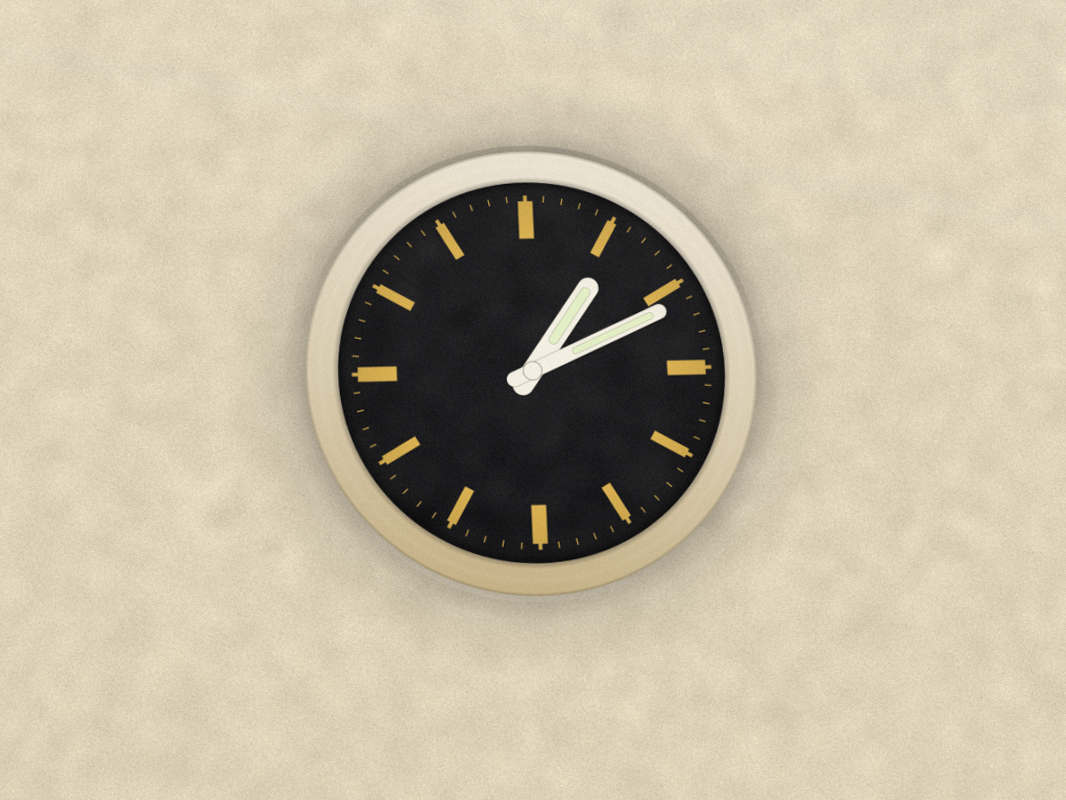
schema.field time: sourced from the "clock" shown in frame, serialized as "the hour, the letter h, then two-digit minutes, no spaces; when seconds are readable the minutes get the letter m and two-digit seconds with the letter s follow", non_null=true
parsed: 1h11
